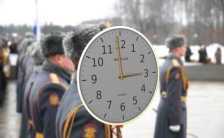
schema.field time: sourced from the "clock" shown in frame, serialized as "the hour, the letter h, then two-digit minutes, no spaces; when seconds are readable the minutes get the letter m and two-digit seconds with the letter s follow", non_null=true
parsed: 2h59
